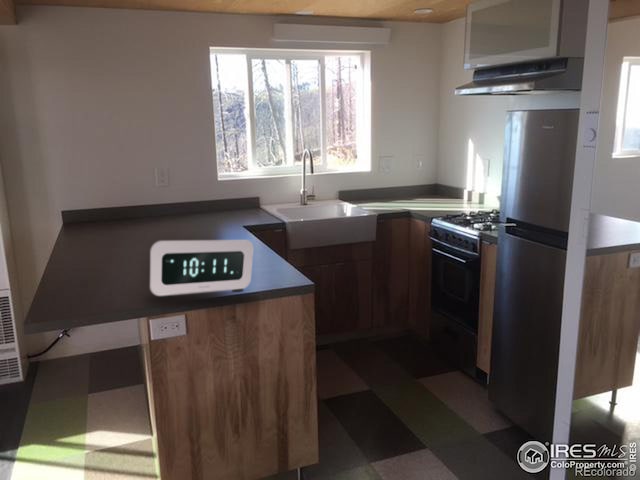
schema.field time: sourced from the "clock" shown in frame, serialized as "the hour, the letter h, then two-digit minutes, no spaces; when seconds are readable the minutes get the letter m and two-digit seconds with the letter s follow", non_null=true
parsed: 10h11
